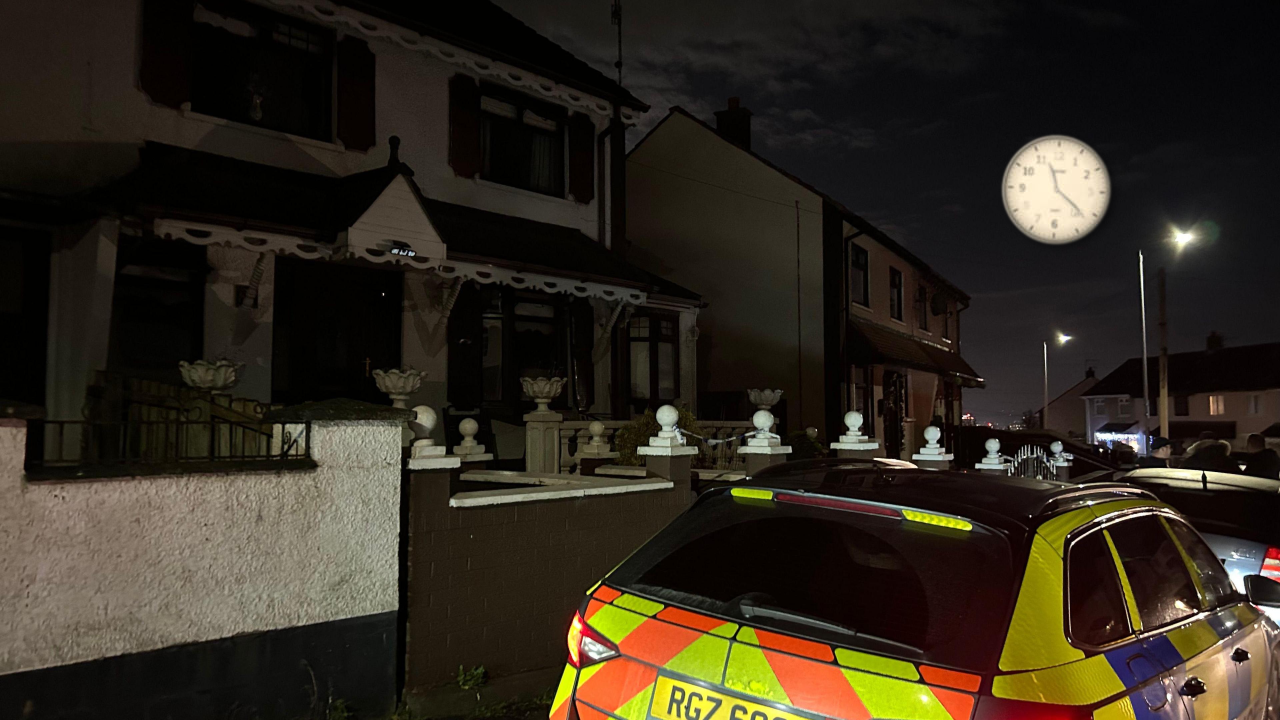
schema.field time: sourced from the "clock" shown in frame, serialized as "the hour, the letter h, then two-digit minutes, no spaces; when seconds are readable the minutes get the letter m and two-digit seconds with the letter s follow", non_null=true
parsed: 11h22
